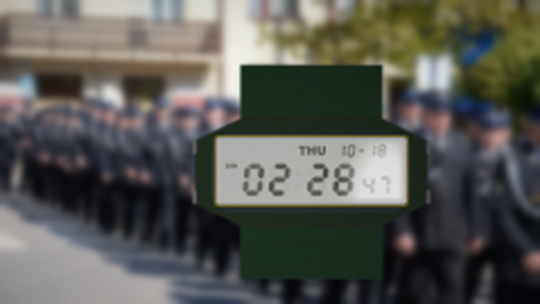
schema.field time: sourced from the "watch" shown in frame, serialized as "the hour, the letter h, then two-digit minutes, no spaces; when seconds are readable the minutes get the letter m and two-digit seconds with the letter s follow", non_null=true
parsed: 2h28m47s
